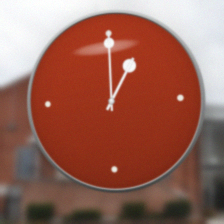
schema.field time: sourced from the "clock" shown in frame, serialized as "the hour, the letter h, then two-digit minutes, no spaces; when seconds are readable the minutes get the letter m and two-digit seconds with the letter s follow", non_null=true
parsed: 1h00
